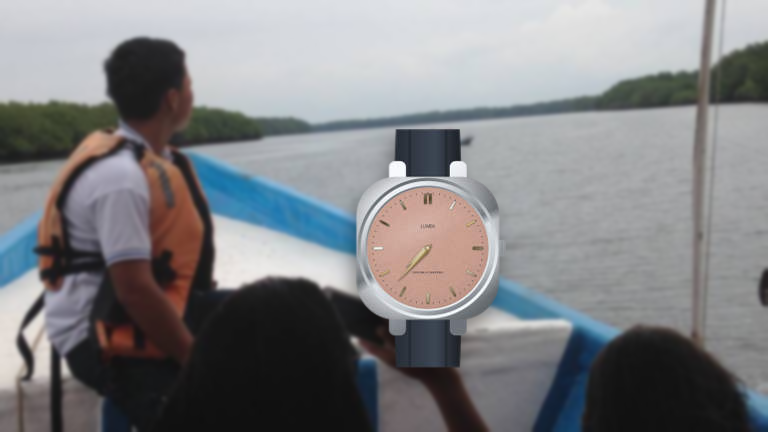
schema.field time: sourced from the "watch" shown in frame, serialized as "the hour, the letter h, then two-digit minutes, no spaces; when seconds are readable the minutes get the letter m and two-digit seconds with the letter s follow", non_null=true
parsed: 7h37
